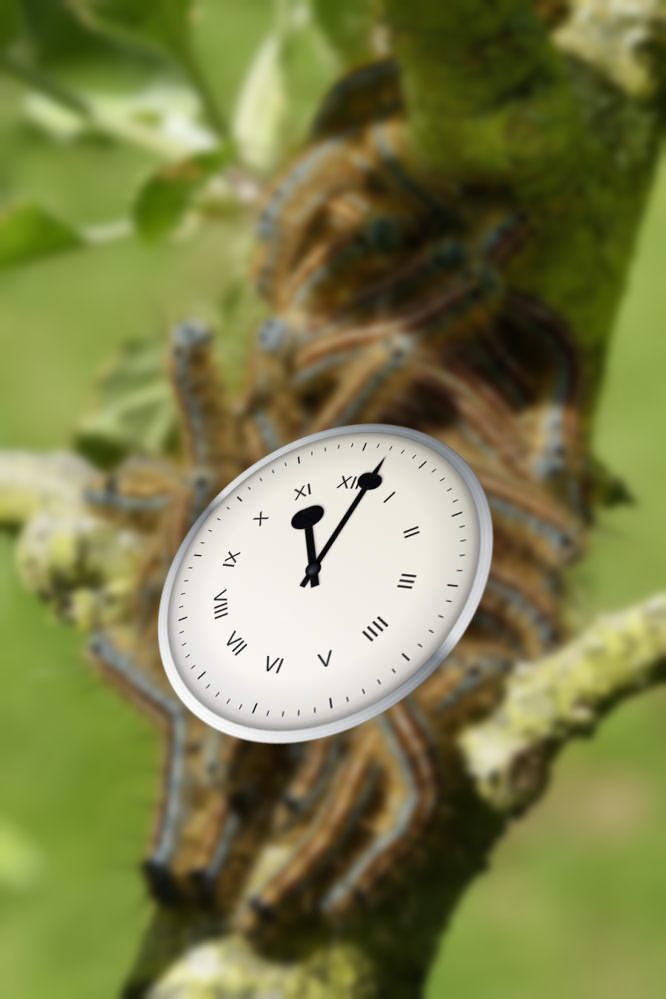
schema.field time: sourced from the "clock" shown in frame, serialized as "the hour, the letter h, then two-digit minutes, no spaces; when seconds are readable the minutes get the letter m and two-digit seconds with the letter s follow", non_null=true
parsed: 11h02
